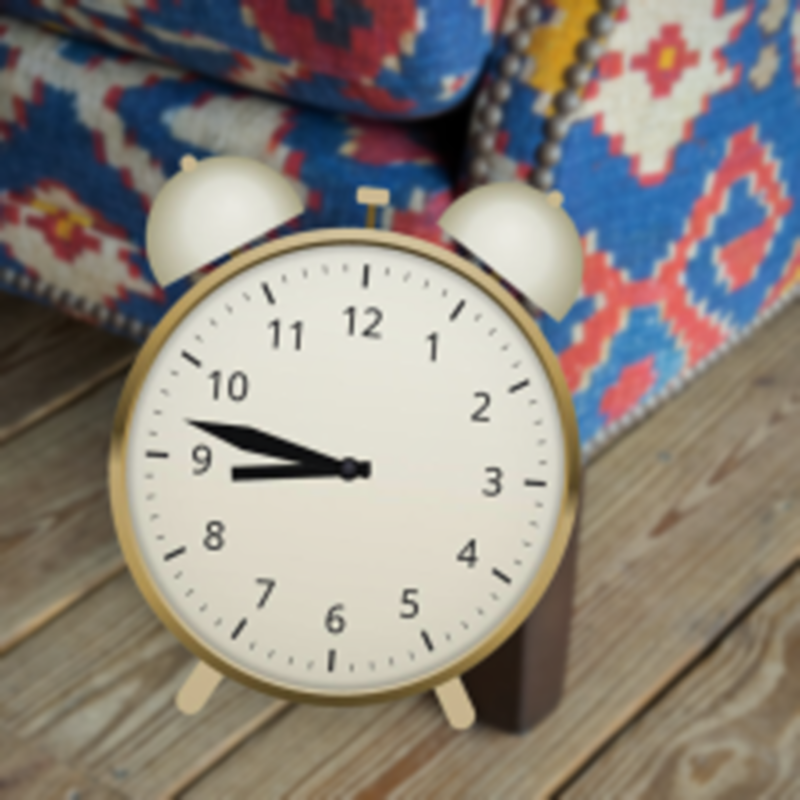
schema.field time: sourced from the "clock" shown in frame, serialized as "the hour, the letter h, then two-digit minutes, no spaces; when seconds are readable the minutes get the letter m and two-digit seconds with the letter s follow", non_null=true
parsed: 8h47
